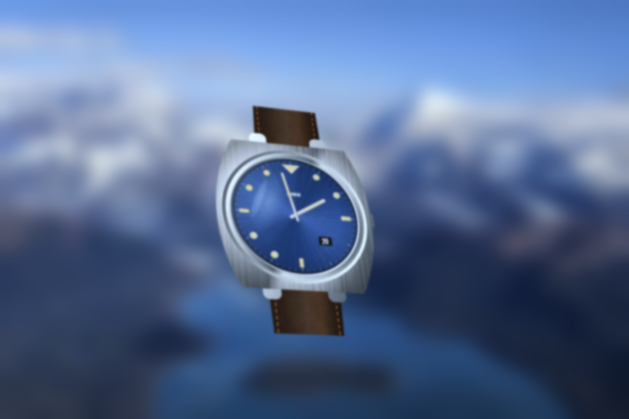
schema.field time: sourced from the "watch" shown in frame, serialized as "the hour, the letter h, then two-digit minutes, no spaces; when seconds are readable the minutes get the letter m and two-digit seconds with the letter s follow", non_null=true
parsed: 1h58
